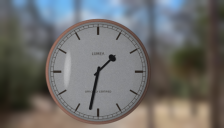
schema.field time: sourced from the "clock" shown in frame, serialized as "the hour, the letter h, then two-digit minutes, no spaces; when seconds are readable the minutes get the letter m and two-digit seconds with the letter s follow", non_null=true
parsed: 1h32
